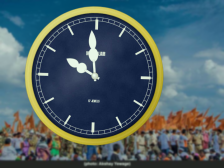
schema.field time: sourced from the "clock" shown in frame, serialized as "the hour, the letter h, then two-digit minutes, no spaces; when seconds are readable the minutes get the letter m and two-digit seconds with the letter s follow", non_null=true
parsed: 9h59
